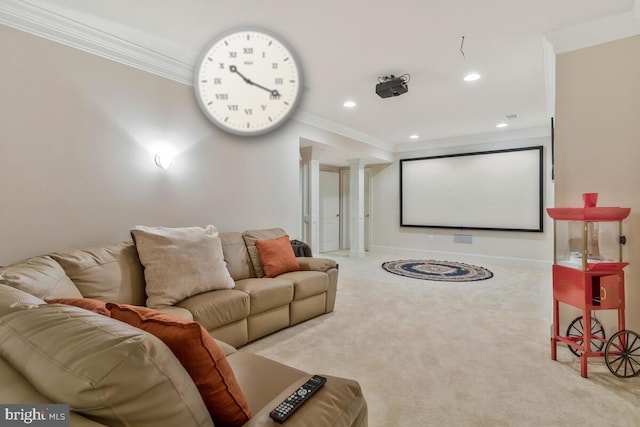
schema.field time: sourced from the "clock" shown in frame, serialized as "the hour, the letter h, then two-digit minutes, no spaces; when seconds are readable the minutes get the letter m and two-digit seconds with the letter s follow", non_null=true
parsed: 10h19
